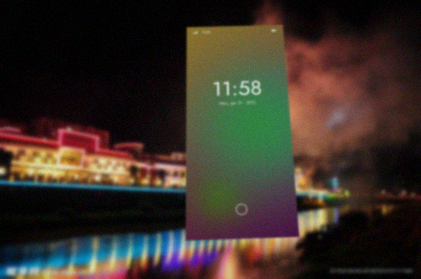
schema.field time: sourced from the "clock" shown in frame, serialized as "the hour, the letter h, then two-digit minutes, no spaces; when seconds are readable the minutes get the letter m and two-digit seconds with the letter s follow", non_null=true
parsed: 11h58
